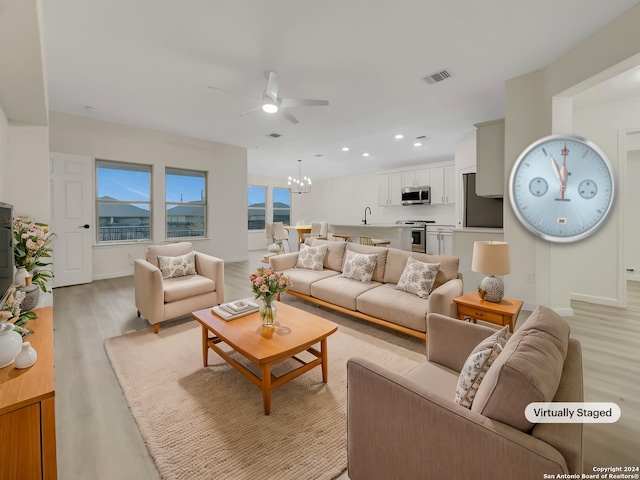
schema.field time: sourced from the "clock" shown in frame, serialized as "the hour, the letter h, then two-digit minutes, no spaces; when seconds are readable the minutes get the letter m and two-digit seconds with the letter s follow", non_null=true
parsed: 11h56
